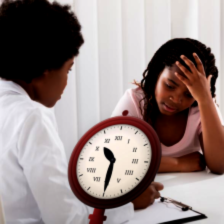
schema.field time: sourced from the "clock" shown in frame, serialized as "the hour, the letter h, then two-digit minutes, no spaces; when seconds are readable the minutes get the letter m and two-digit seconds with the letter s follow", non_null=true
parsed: 10h30
